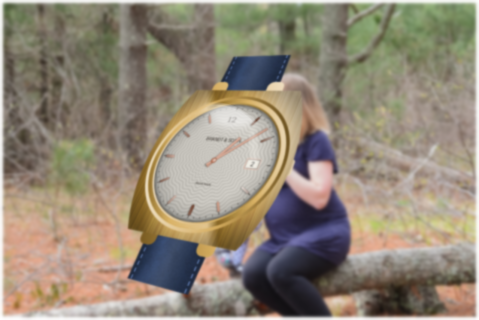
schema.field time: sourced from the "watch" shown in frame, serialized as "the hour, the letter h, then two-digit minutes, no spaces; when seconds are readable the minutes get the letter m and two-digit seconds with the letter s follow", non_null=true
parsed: 1h08
